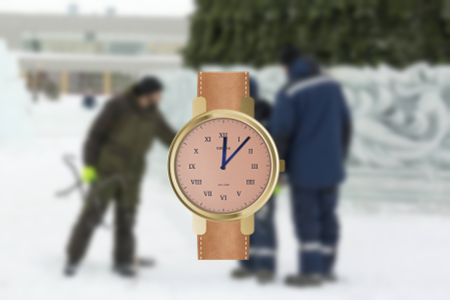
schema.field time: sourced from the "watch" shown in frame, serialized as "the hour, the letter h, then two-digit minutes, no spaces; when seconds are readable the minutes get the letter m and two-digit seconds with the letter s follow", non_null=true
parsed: 12h07
